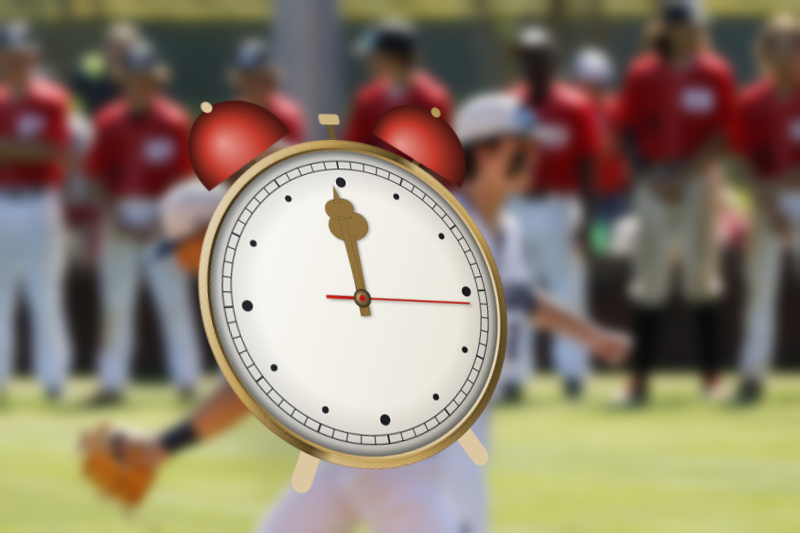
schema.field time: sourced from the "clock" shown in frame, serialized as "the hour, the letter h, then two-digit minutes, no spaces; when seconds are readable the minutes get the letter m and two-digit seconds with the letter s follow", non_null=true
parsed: 11h59m16s
